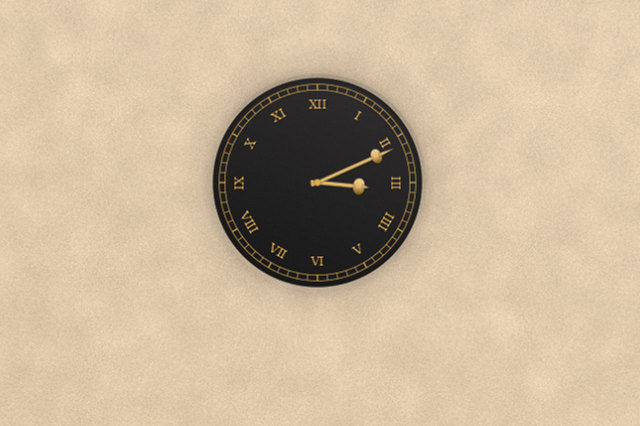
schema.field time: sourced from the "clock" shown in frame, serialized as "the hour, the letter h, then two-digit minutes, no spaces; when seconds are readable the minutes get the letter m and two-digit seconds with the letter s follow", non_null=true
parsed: 3h11
